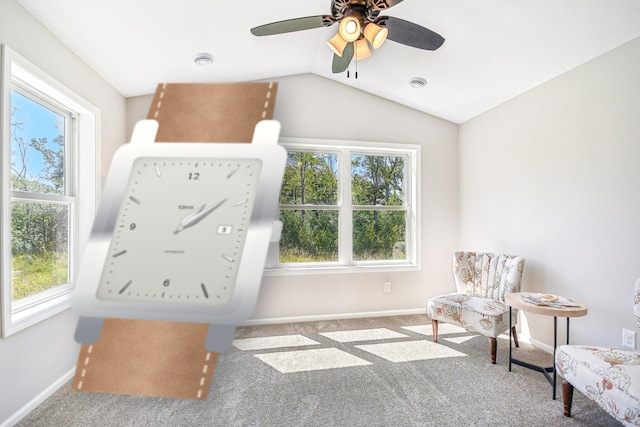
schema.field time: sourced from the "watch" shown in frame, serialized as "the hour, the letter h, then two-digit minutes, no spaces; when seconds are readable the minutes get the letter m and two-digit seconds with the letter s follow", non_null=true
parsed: 1h08
